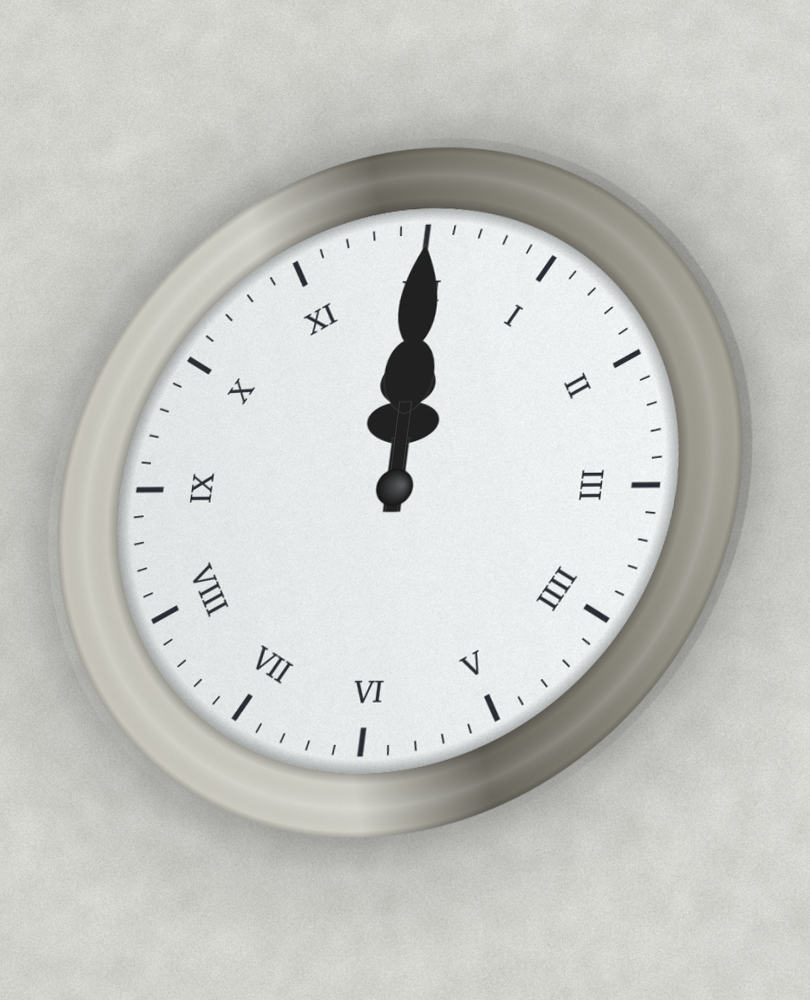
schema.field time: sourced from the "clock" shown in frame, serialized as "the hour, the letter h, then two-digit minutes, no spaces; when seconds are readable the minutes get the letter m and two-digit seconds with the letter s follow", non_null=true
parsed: 12h00
